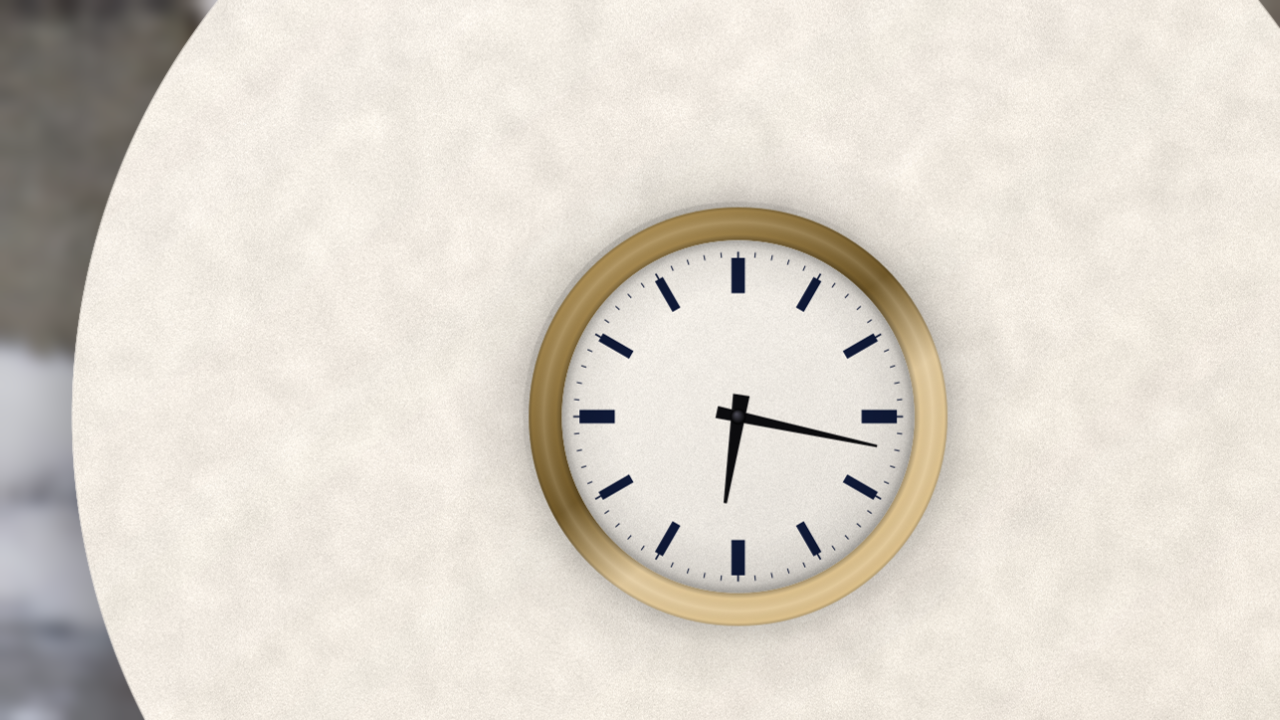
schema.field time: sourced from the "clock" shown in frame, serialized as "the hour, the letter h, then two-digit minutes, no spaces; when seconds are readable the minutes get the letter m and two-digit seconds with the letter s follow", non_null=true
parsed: 6h17
